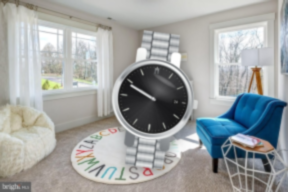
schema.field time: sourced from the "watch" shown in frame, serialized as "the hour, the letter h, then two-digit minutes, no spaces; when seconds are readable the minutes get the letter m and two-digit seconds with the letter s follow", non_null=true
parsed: 9h49
